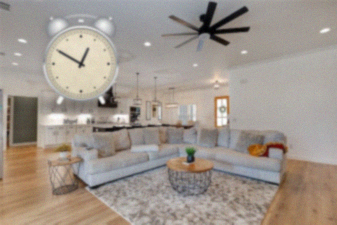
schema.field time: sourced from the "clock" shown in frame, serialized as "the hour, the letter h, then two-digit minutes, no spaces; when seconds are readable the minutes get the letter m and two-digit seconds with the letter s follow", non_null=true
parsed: 12h50
